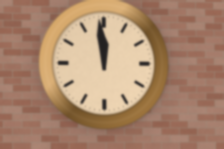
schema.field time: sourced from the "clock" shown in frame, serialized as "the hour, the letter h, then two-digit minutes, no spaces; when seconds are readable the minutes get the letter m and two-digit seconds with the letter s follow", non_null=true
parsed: 11h59
